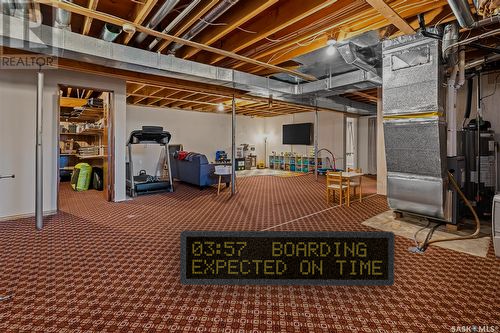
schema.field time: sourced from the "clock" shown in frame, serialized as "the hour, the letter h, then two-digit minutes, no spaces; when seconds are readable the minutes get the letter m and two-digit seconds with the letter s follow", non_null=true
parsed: 3h57
